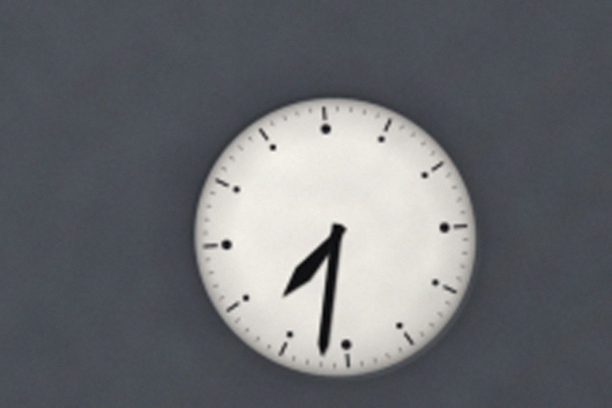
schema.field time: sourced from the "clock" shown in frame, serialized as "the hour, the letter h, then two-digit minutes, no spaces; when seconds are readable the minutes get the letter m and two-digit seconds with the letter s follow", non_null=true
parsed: 7h32
